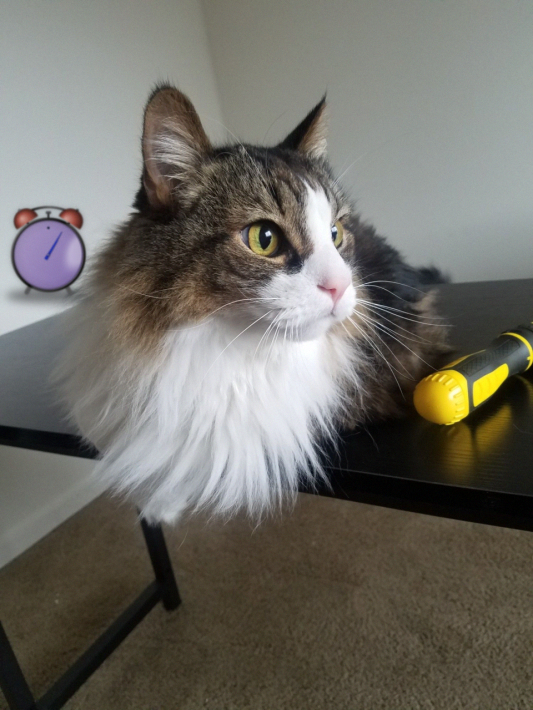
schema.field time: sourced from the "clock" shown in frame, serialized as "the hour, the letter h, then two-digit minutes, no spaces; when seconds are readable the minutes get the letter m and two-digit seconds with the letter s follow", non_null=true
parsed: 1h05
